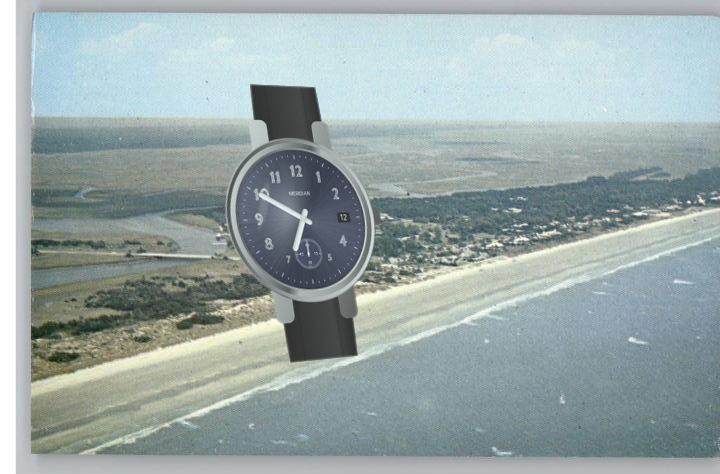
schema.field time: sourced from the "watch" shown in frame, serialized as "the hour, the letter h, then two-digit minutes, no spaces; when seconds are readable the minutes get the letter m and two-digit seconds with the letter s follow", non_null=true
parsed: 6h50
